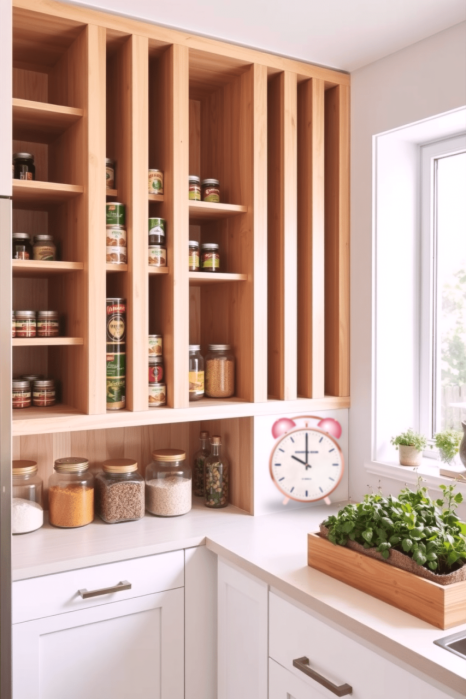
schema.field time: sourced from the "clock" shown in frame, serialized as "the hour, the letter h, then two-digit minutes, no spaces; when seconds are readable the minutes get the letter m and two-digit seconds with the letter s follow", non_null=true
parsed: 10h00
